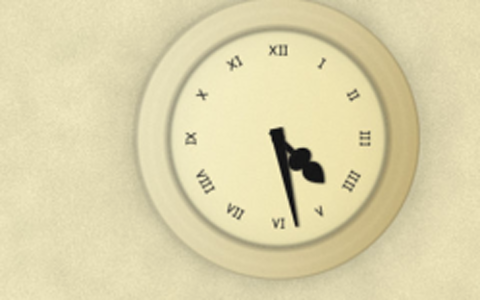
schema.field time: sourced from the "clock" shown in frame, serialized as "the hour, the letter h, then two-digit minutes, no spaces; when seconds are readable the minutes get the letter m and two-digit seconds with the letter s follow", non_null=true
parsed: 4h28
